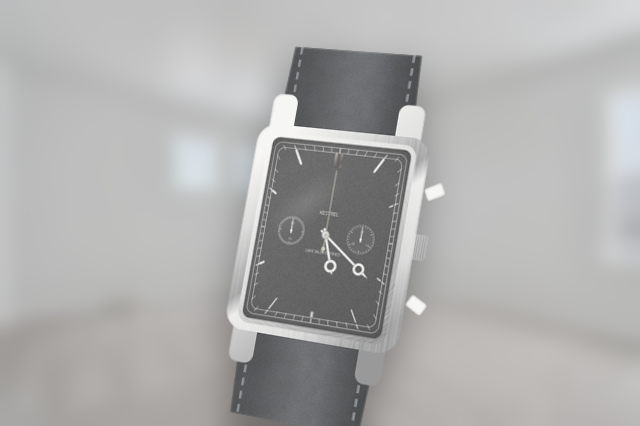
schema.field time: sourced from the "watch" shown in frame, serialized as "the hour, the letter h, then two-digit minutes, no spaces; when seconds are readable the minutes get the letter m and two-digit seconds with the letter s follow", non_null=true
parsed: 5h21
